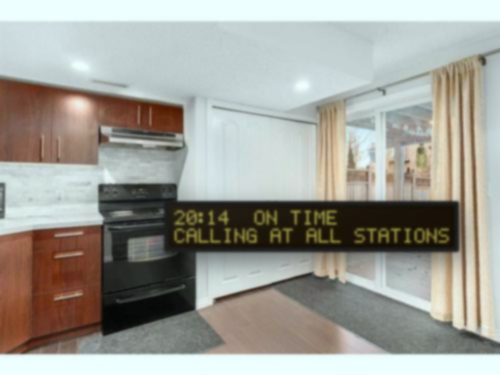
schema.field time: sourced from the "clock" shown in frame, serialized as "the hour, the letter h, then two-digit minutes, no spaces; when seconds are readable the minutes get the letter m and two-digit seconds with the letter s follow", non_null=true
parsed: 20h14
